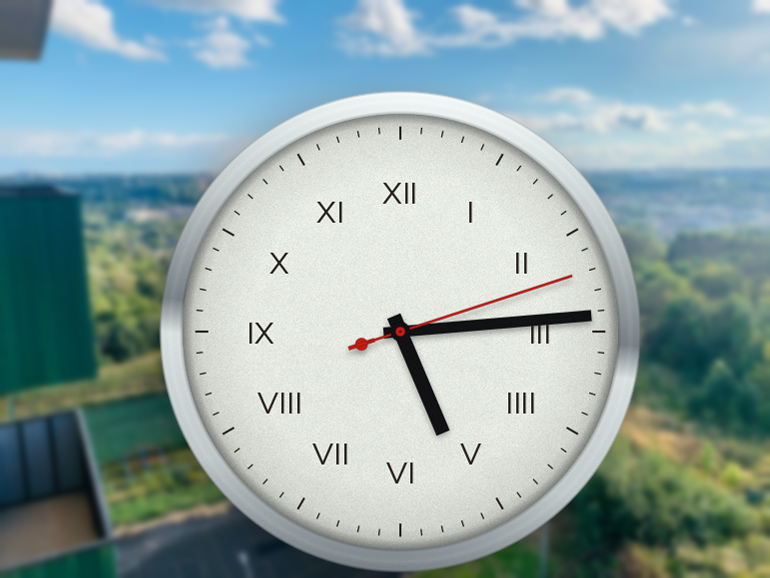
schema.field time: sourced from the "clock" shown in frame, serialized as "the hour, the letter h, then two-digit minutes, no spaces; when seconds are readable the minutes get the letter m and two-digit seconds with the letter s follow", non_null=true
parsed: 5h14m12s
